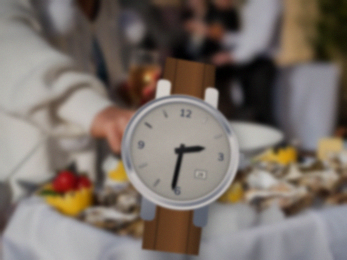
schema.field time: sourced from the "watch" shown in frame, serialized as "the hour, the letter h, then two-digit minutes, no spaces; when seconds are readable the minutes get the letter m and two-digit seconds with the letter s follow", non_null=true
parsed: 2h31
